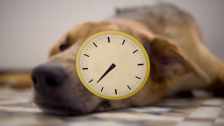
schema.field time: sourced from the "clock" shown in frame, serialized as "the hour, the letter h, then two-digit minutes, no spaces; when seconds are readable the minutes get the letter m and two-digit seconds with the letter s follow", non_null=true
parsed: 7h38
